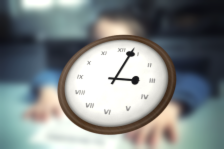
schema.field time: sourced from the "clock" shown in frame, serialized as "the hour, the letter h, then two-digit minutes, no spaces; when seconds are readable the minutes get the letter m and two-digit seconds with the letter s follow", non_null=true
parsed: 3h03
